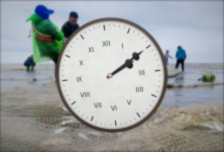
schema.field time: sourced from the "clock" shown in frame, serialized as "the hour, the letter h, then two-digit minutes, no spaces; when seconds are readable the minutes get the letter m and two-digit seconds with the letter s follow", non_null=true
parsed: 2h10
